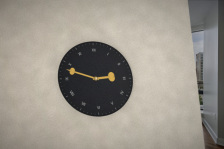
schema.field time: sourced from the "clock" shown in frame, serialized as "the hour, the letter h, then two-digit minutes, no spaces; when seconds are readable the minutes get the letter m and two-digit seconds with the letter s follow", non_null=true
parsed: 2h48
